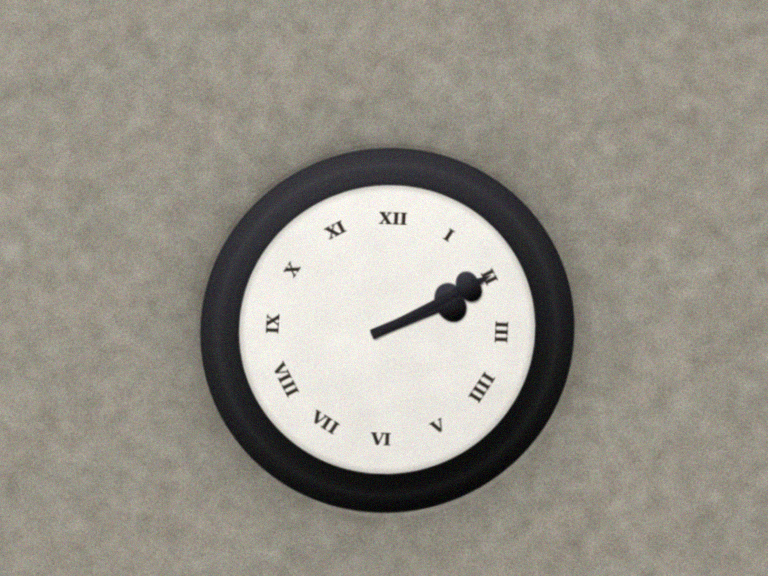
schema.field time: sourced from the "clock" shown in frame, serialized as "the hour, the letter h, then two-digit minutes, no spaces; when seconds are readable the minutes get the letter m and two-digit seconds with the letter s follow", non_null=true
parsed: 2h10
